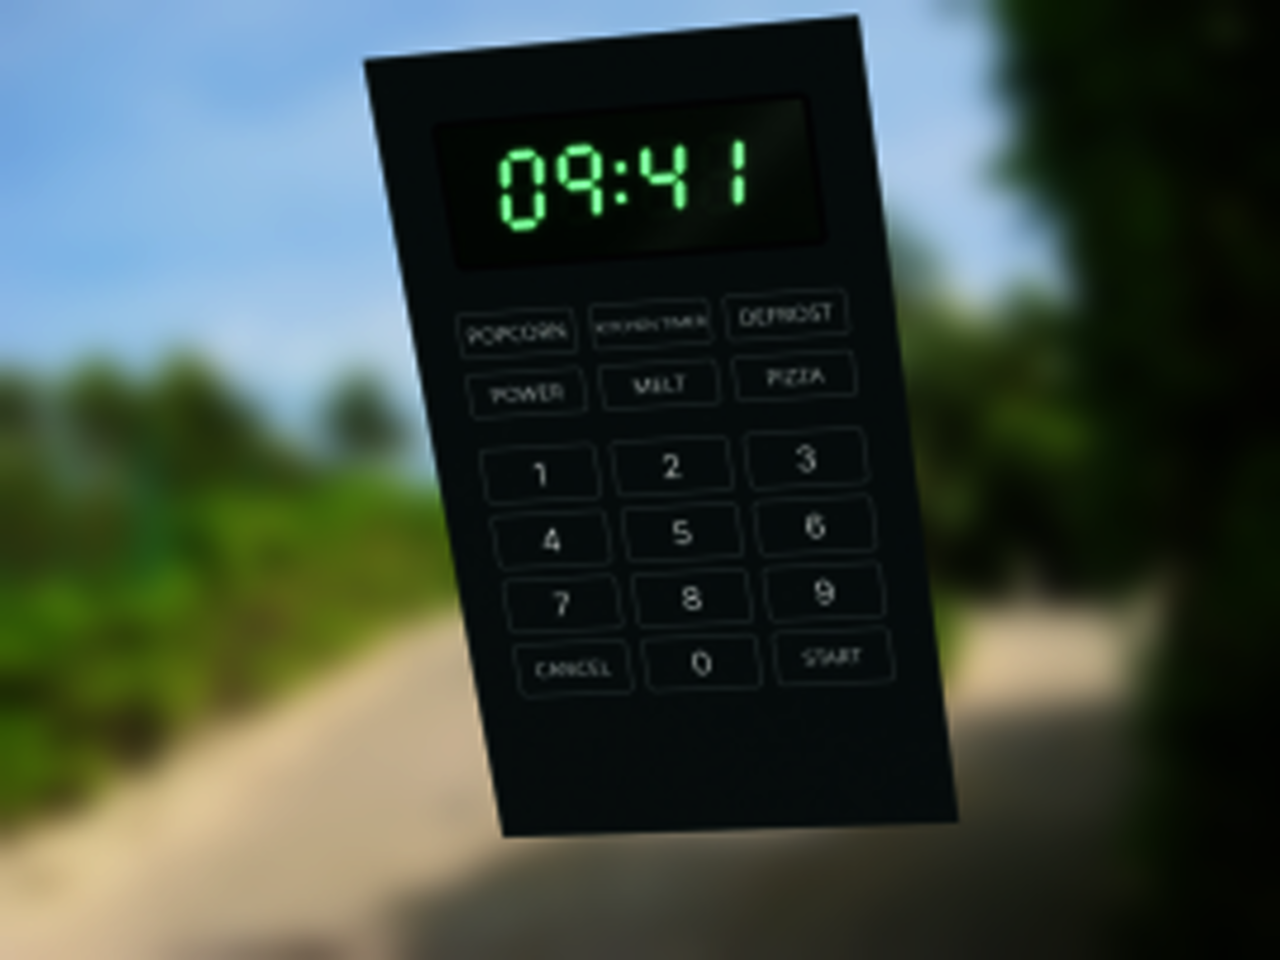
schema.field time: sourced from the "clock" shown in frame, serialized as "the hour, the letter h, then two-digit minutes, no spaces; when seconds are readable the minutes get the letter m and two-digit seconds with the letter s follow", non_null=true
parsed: 9h41
